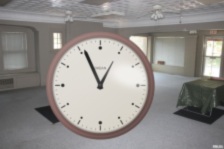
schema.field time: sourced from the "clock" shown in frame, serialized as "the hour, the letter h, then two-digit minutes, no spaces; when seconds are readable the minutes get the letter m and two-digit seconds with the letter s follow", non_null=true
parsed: 12h56
